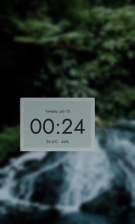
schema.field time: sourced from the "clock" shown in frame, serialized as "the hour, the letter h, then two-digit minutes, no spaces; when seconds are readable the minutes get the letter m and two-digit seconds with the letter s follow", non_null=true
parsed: 0h24
